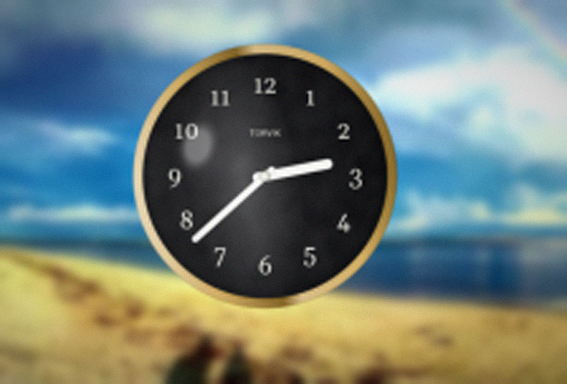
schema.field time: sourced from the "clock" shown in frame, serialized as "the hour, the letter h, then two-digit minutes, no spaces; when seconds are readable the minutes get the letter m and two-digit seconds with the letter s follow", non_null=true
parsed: 2h38
